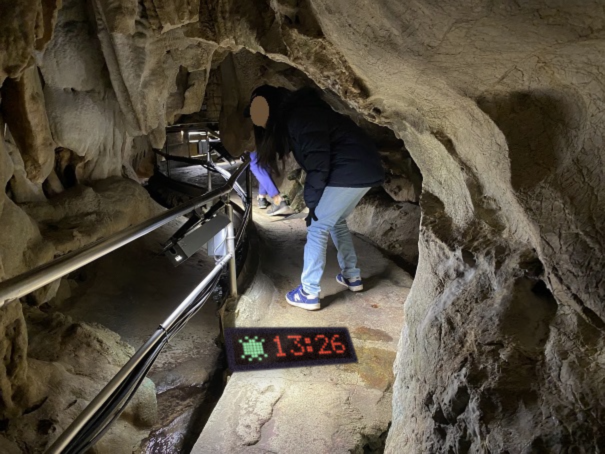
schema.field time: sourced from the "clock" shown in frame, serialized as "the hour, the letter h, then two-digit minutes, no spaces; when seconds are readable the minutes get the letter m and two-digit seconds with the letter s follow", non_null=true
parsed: 13h26
